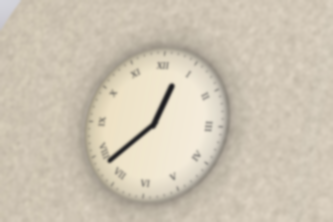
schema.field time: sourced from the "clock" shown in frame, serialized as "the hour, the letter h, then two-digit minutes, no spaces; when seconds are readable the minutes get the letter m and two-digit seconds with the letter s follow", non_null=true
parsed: 12h38
